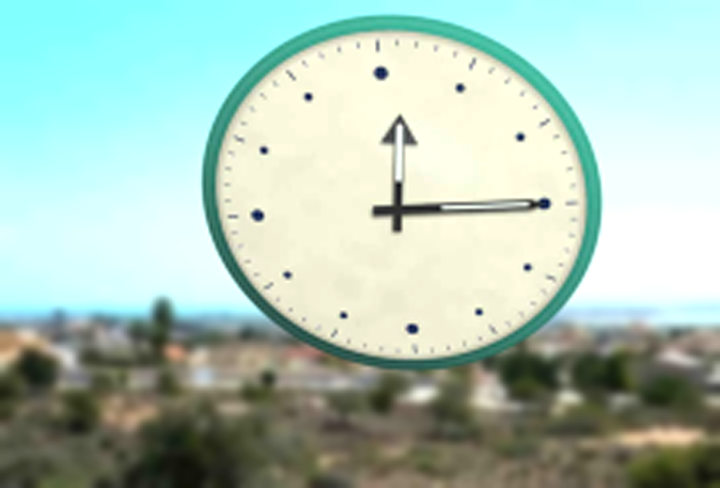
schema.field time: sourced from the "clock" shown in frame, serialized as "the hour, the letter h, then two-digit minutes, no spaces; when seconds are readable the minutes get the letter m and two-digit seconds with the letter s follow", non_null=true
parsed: 12h15
